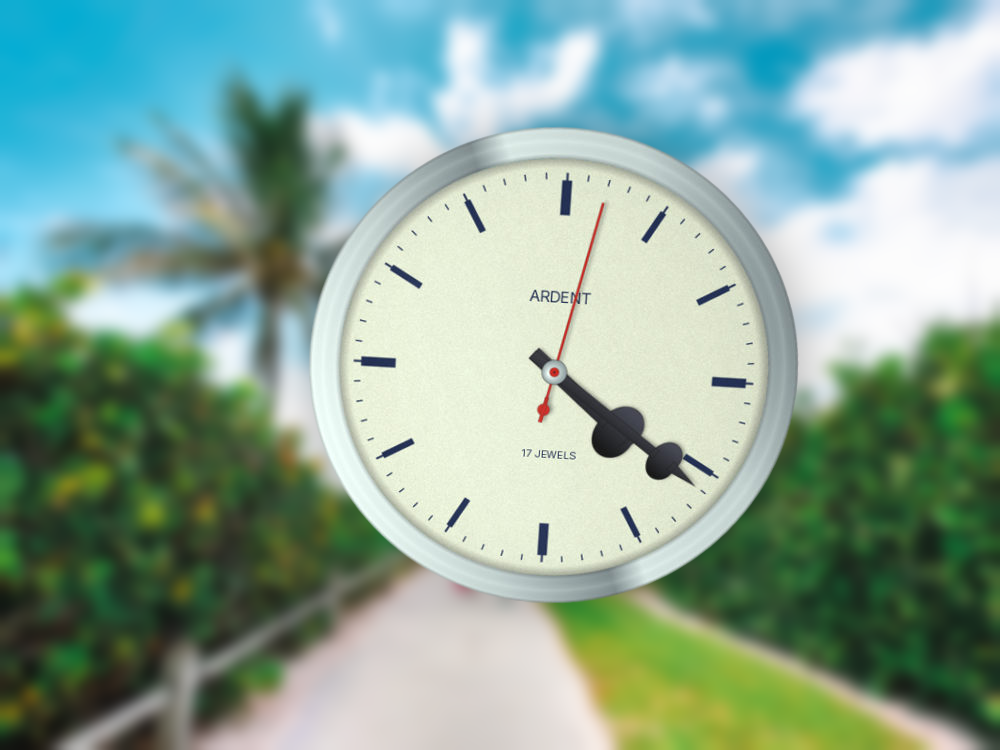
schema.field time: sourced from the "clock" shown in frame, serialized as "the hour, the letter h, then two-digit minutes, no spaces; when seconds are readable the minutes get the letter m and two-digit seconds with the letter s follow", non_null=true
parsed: 4h21m02s
